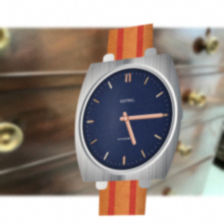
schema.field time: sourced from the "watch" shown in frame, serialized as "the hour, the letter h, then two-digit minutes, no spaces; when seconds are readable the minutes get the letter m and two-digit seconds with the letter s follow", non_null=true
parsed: 5h15
